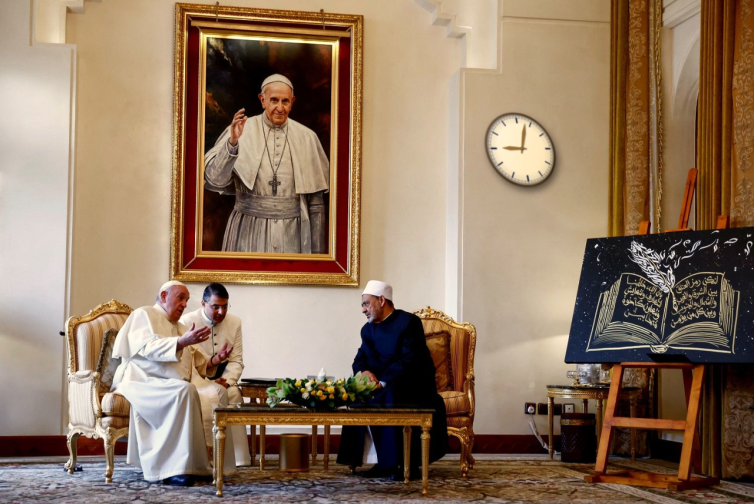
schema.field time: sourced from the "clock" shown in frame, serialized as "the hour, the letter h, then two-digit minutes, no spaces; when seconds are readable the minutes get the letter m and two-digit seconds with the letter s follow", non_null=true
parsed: 9h03
